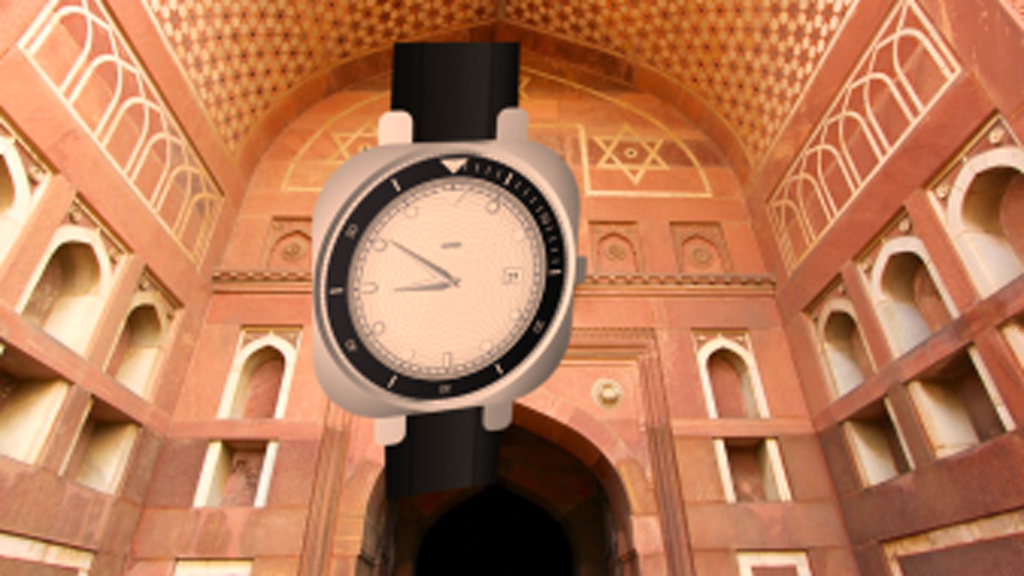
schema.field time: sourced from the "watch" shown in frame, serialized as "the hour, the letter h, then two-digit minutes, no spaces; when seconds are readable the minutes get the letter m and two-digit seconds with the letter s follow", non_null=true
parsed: 8h51
